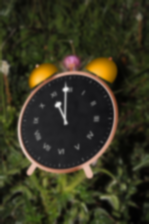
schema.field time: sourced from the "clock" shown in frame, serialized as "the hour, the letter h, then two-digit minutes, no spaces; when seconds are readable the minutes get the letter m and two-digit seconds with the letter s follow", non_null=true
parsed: 10h59
